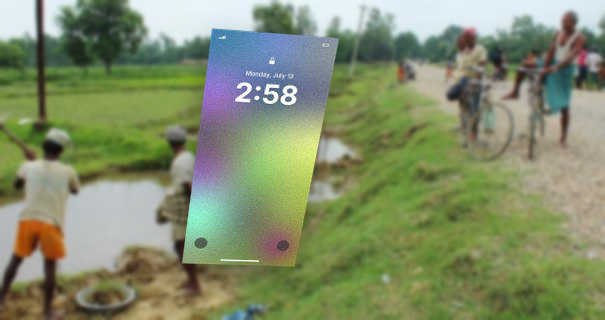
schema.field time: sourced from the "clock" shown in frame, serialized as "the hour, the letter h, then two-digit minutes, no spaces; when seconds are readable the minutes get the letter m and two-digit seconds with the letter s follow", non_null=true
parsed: 2h58
